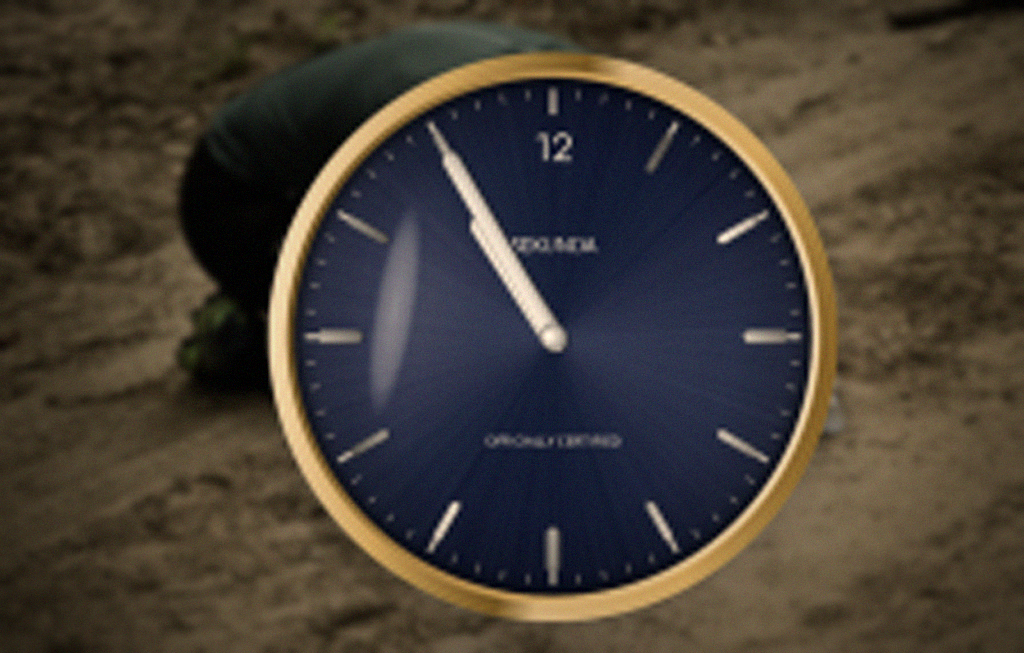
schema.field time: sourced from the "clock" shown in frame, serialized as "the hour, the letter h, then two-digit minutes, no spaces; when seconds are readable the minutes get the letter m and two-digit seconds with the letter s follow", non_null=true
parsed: 10h55
